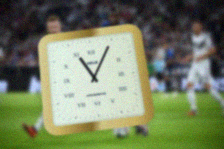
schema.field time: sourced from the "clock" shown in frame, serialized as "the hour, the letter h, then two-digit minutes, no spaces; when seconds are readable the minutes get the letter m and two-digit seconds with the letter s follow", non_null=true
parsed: 11h05
